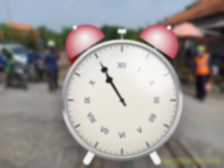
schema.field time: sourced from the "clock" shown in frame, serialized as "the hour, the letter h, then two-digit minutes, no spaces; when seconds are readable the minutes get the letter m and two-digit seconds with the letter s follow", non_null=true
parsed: 10h55
